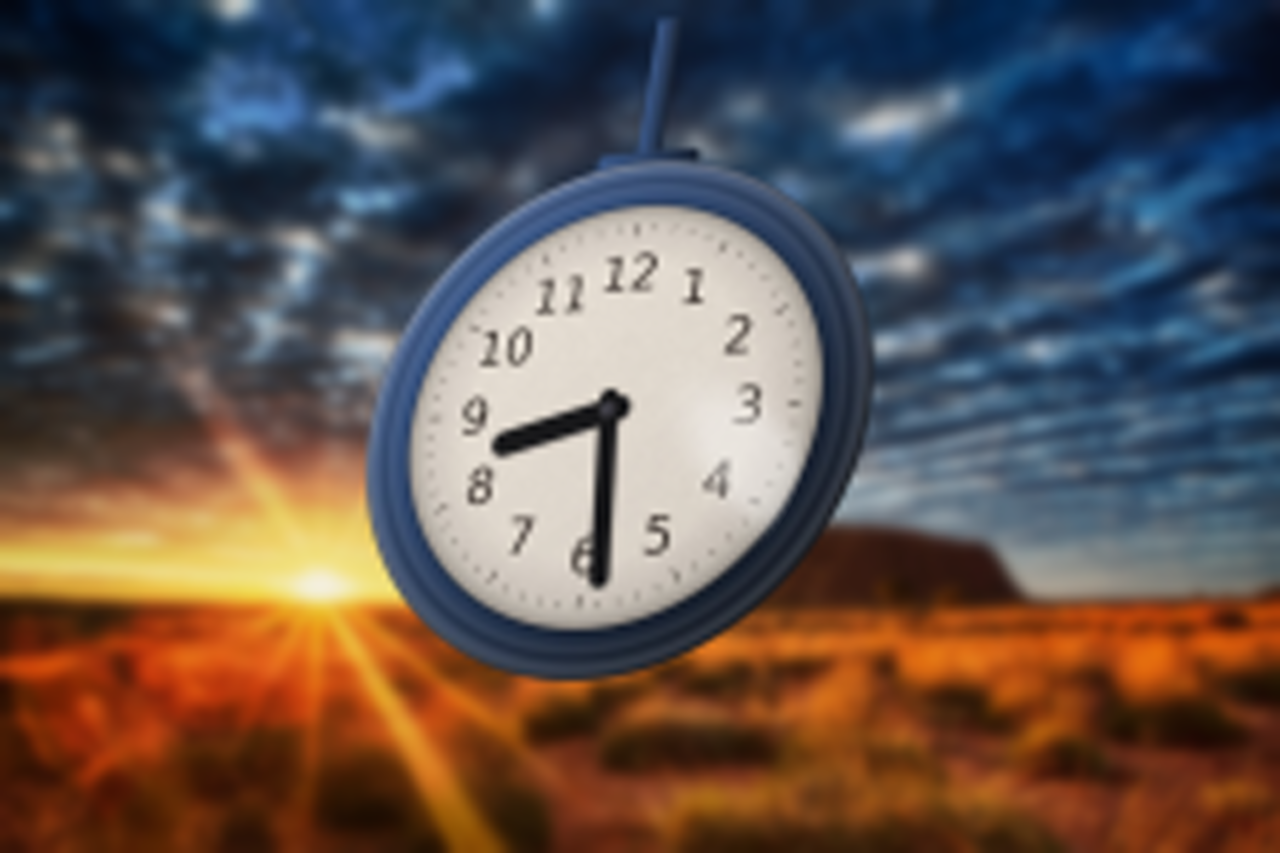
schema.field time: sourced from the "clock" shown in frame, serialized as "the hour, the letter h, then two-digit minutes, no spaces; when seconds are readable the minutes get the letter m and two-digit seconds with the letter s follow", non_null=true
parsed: 8h29
